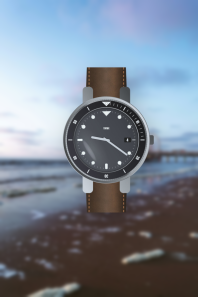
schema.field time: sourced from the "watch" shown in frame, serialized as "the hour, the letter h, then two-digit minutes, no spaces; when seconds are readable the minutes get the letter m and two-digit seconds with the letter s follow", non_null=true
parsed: 9h21
